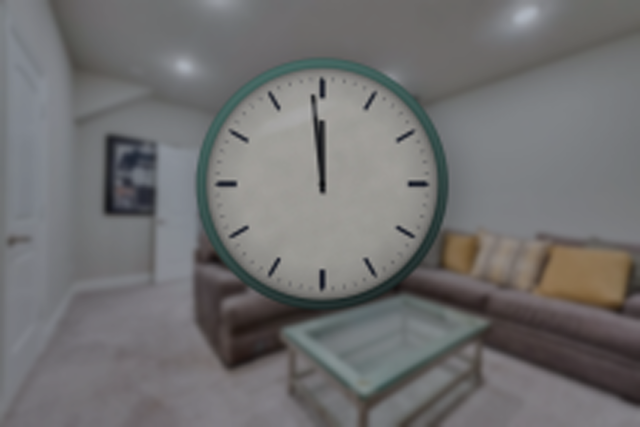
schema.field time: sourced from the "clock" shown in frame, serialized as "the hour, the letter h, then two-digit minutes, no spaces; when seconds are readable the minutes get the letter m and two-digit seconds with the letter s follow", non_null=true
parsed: 11h59
